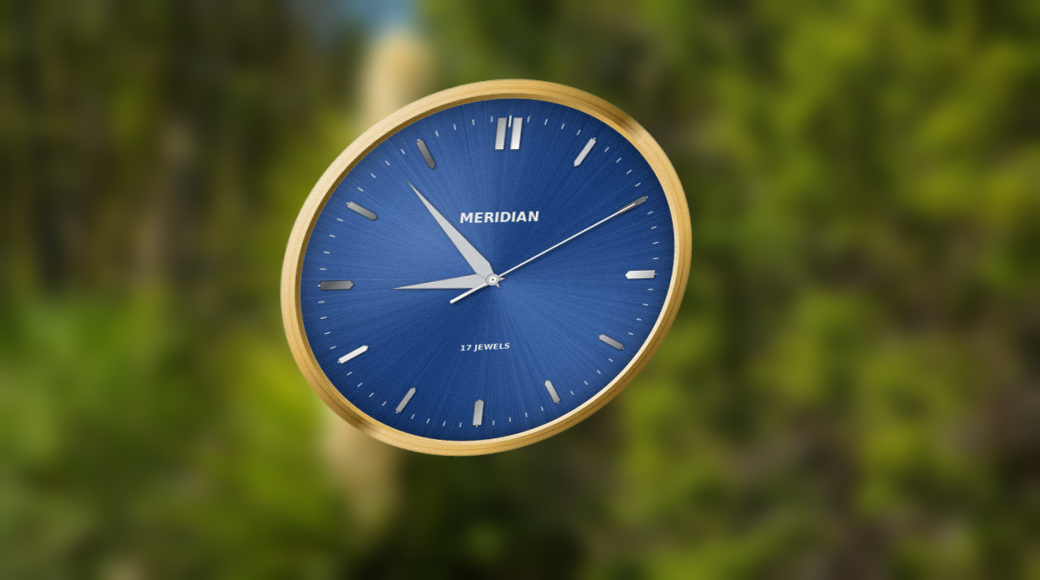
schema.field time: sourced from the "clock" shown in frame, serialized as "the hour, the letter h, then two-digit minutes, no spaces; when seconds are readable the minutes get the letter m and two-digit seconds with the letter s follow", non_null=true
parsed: 8h53m10s
